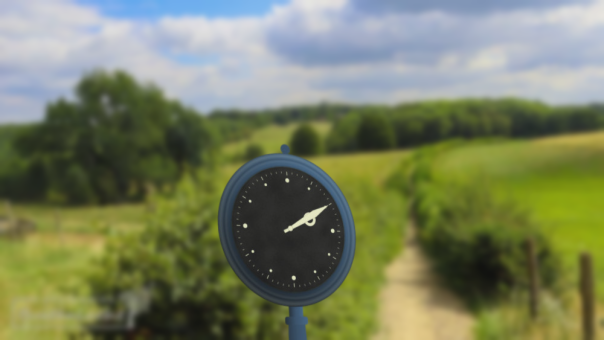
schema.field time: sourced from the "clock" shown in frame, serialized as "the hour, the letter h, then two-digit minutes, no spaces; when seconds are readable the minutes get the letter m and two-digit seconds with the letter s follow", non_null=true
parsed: 2h10
